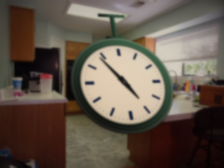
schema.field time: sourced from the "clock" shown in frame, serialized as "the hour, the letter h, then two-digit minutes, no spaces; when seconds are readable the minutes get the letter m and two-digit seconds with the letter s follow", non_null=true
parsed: 4h54
